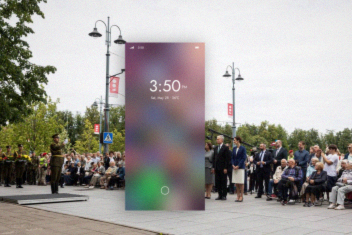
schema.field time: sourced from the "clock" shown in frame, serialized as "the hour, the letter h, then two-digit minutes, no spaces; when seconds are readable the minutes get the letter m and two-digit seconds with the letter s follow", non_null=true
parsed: 3h50
